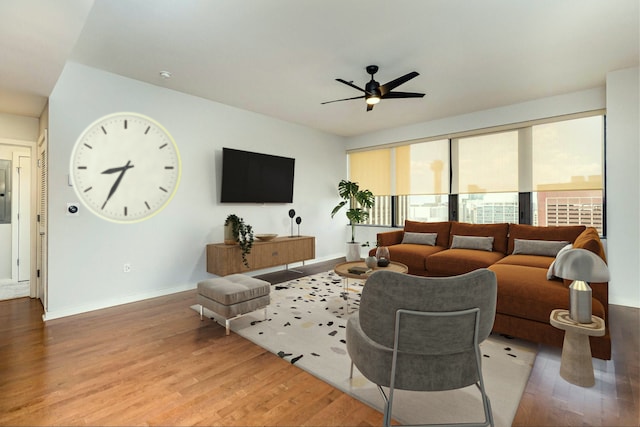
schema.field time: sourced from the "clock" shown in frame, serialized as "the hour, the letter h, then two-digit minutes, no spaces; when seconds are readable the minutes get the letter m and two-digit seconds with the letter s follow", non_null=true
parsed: 8h35
